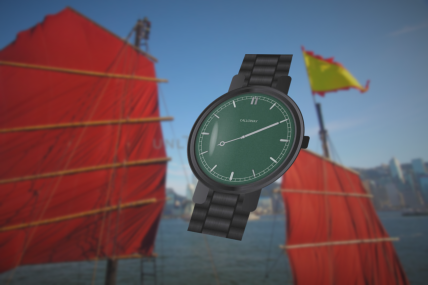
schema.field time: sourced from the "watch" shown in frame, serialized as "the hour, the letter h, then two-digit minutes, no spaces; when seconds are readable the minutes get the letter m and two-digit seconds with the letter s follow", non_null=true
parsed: 8h10
